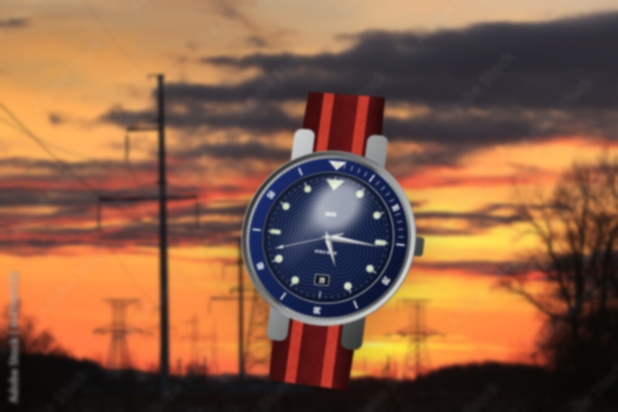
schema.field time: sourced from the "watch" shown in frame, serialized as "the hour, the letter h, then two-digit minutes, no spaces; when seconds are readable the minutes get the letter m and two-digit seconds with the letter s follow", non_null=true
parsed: 5h15m42s
